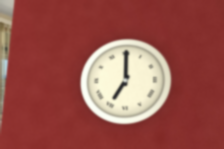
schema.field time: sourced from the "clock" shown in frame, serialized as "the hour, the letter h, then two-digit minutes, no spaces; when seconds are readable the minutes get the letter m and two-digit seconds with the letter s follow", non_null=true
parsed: 7h00
